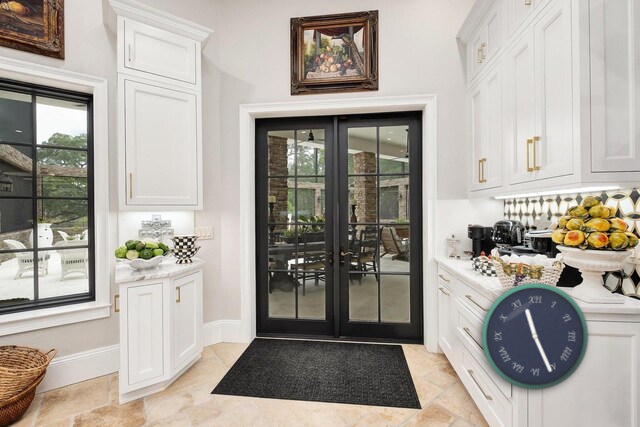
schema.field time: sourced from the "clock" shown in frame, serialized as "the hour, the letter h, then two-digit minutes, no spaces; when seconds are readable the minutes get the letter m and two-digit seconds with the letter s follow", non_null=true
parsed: 11h26
